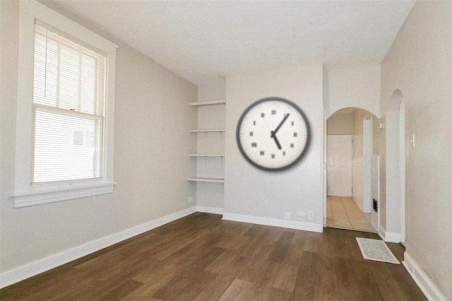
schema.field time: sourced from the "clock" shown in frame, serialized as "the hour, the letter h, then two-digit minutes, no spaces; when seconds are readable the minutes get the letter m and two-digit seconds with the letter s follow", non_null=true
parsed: 5h06
